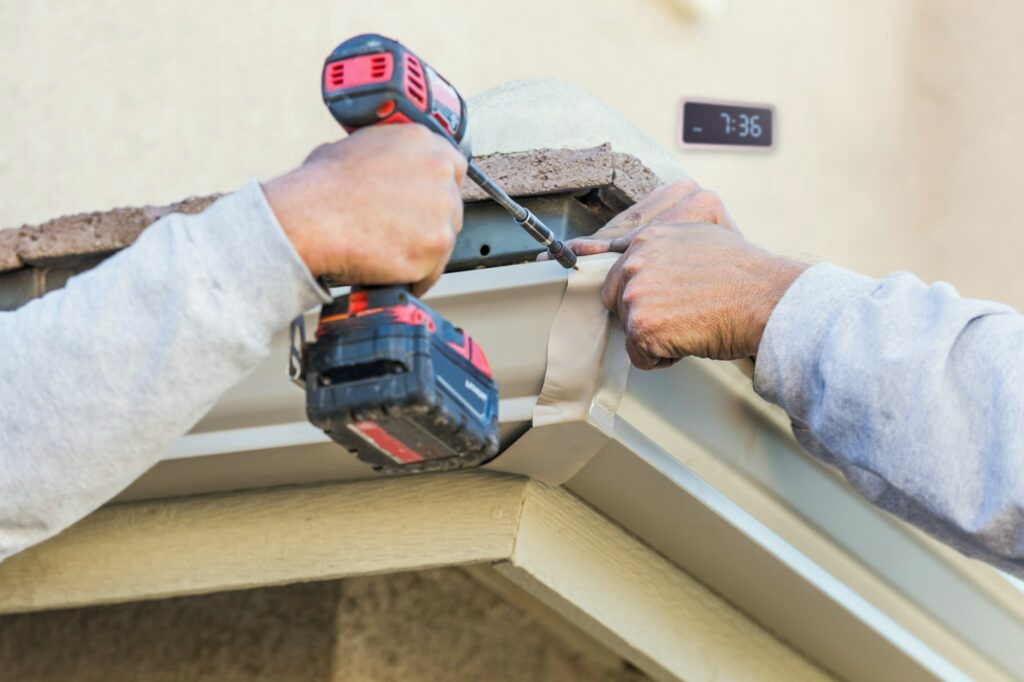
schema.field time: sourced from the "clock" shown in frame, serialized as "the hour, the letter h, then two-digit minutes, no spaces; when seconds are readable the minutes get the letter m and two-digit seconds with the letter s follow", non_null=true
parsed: 7h36
